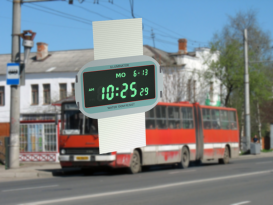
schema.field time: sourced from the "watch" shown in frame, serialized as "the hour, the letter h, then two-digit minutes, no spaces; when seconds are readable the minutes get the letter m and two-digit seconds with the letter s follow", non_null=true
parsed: 10h25m29s
